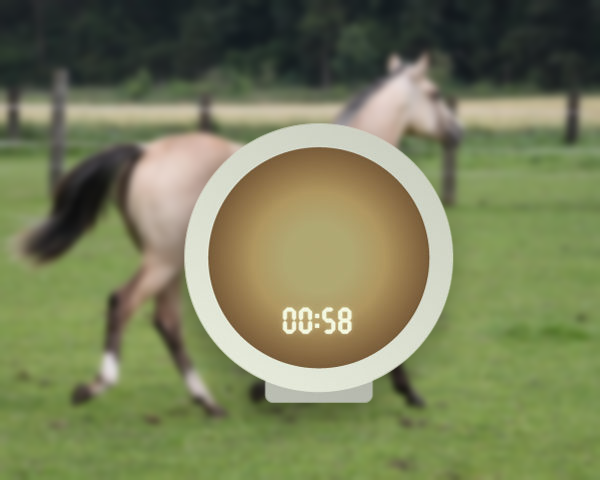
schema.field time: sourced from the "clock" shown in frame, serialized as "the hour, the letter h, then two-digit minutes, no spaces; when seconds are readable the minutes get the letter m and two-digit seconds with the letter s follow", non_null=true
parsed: 0h58
